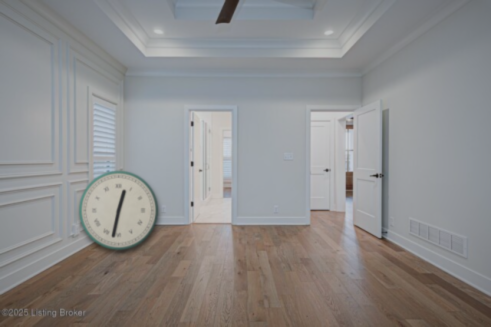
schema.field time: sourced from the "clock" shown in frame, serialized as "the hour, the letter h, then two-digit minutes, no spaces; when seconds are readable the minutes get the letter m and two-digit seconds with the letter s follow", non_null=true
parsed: 12h32
